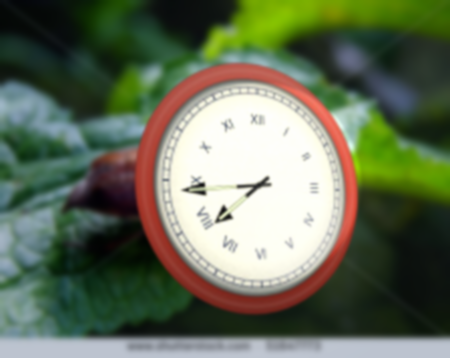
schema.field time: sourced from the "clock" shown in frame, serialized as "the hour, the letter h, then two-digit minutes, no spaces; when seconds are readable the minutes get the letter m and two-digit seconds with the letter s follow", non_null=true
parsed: 7h44
